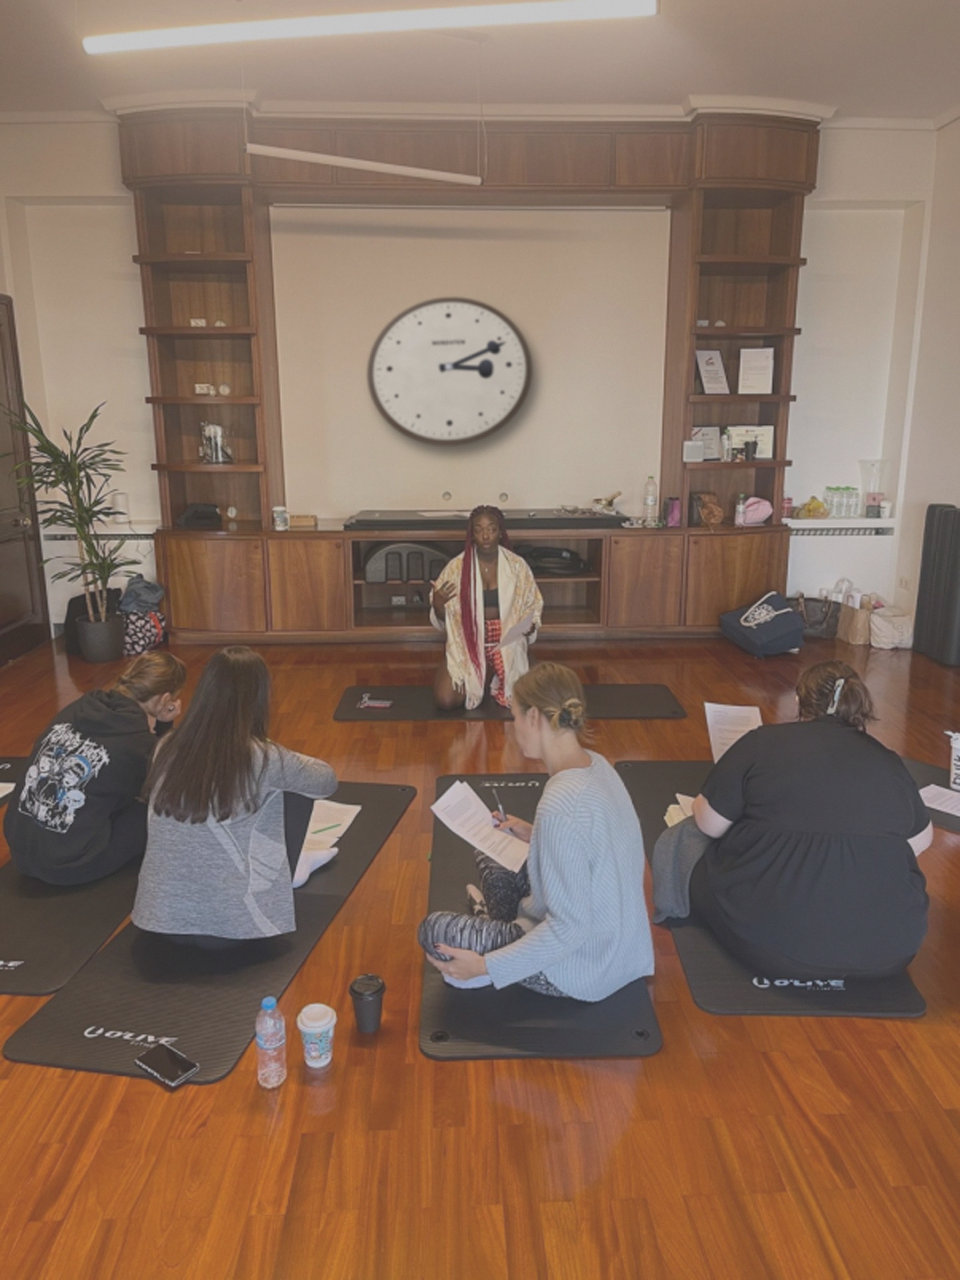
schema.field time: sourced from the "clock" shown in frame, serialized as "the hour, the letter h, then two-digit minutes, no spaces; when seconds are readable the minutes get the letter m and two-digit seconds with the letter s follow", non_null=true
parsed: 3h11
